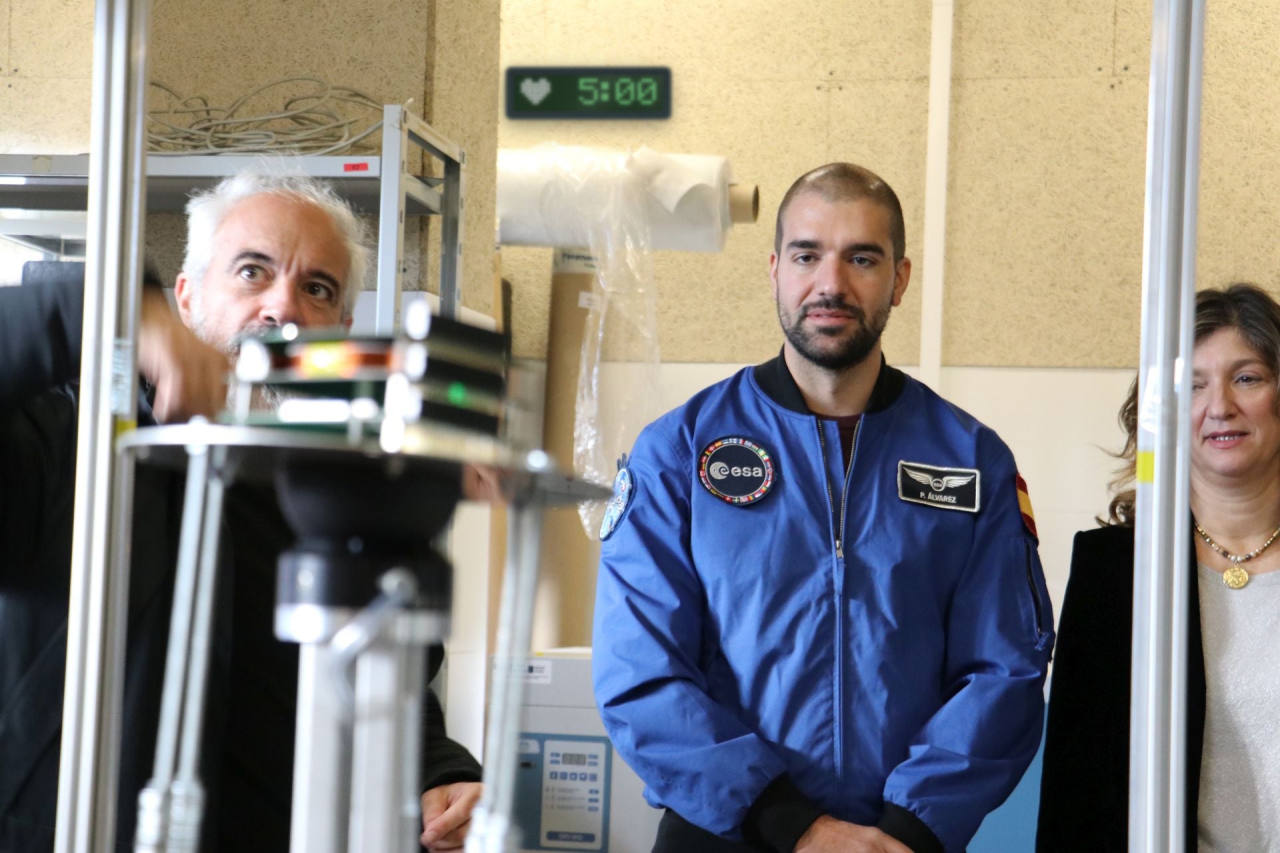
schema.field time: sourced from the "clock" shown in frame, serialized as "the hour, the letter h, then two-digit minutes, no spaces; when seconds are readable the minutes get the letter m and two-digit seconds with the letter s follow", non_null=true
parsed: 5h00
